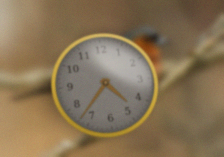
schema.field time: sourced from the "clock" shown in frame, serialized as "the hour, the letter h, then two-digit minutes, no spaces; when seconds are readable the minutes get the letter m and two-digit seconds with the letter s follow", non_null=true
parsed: 4h37
